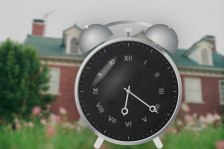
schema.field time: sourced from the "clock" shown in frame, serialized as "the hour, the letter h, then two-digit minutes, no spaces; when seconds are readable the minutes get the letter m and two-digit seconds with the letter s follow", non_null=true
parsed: 6h21
